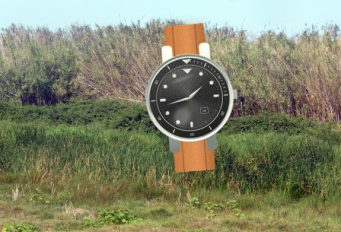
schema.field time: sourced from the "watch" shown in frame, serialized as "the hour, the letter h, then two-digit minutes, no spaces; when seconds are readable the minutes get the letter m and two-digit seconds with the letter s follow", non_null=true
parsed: 1h43
